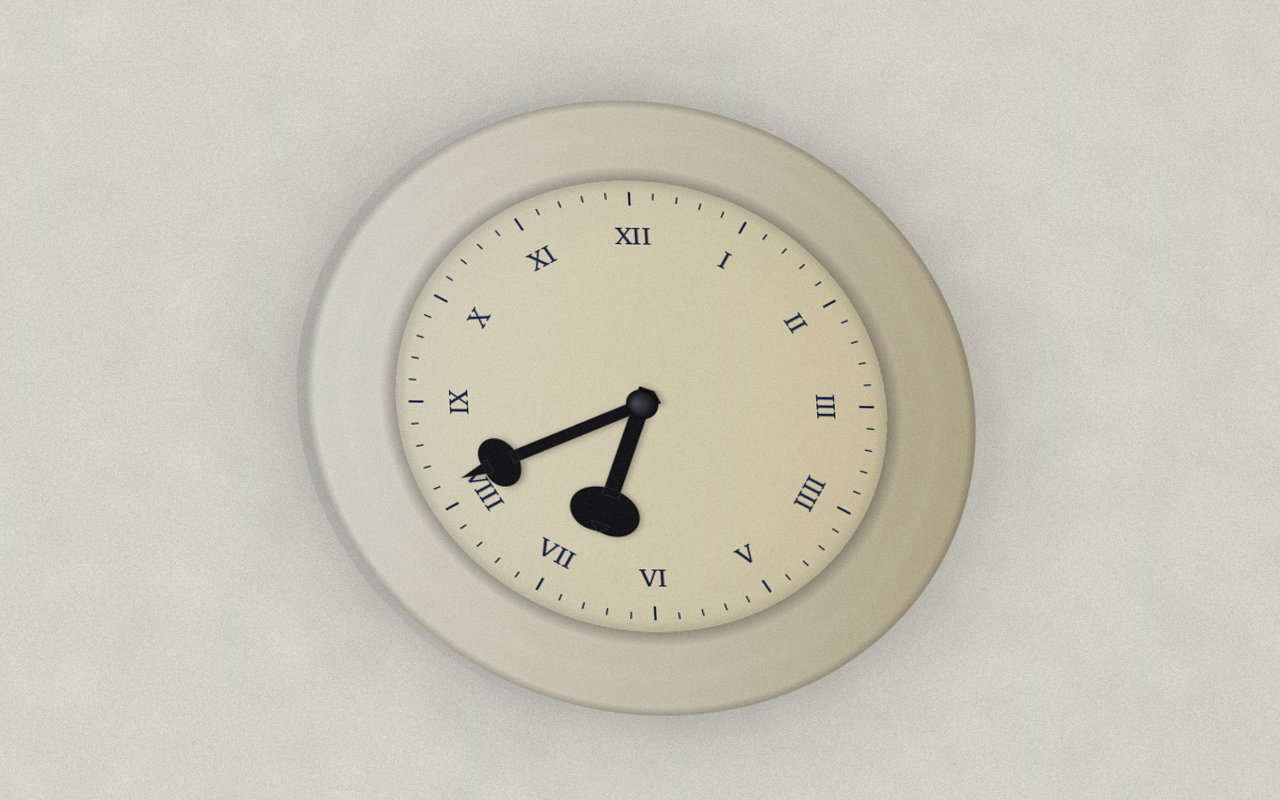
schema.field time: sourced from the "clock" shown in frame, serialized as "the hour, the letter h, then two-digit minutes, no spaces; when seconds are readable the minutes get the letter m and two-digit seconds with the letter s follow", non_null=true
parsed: 6h41
